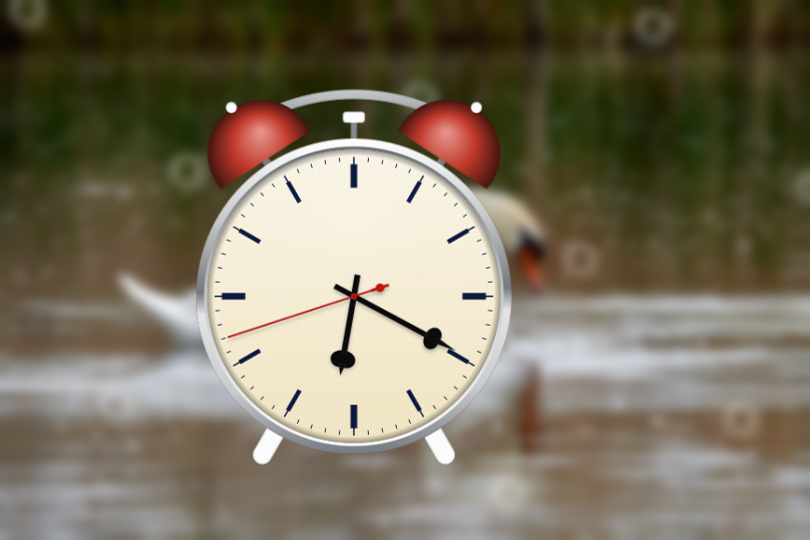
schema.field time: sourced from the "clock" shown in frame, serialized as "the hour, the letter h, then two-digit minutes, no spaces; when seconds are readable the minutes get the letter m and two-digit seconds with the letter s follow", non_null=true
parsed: 6h19m42s
